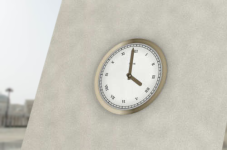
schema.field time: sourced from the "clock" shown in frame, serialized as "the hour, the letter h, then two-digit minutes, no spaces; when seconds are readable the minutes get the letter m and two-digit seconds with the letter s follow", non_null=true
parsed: 3h59
